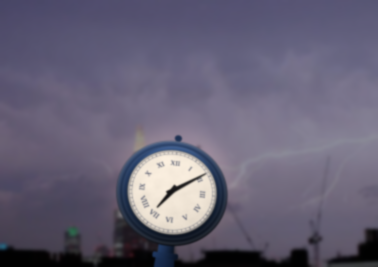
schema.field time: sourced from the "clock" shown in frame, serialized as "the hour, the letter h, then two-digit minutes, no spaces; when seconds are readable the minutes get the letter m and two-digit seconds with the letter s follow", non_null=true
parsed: 7h09
